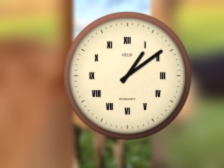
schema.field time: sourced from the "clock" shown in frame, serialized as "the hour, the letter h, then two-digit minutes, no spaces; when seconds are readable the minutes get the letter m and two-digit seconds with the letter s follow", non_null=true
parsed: 1h09
